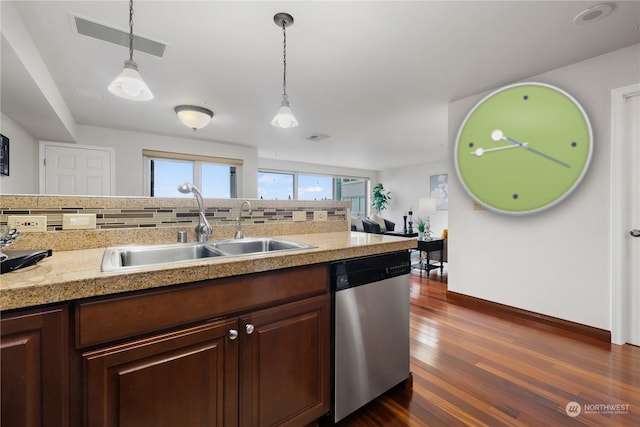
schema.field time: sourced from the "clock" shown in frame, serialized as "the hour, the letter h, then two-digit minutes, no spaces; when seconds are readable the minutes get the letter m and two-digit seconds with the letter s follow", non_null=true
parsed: 9h43m19s
